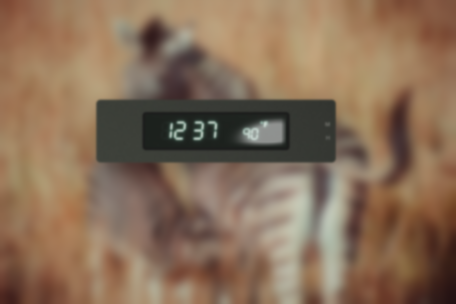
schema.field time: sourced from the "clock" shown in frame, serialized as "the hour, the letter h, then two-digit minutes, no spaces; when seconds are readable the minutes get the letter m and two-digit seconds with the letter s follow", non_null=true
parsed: 12h37
